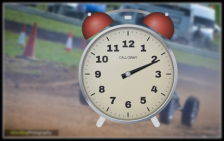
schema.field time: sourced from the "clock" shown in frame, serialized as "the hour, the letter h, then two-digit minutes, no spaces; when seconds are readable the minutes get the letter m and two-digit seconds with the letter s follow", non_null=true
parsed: 2h11
